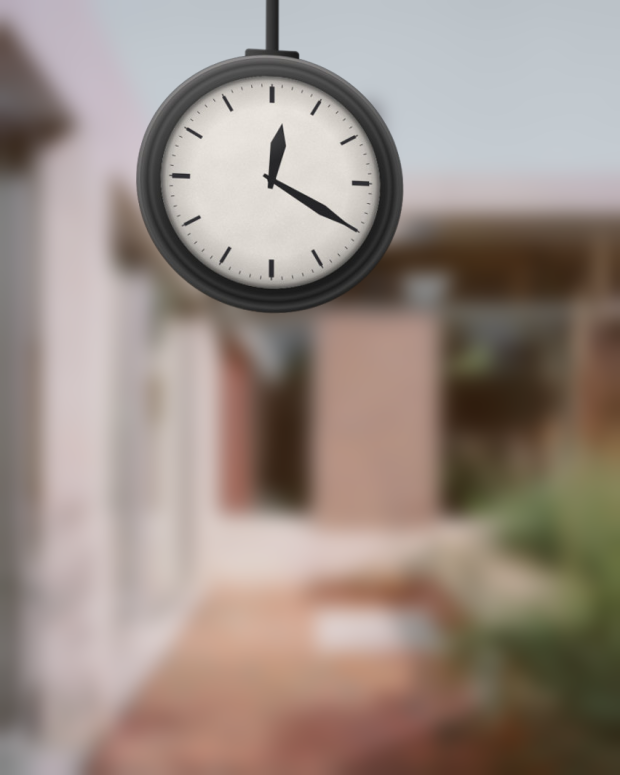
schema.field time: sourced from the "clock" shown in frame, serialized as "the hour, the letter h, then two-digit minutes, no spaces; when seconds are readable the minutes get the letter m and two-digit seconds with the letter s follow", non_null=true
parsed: 12h20
